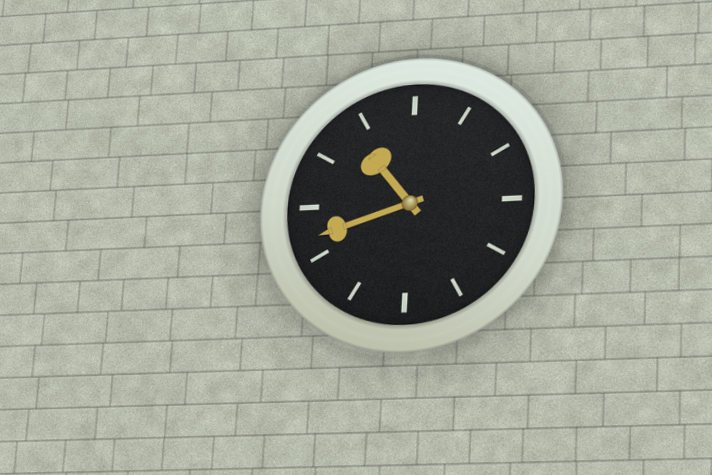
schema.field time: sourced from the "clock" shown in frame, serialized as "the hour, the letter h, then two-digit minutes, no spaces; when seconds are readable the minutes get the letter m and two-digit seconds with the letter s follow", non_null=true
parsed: 10h42
